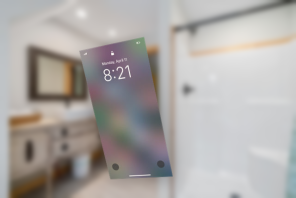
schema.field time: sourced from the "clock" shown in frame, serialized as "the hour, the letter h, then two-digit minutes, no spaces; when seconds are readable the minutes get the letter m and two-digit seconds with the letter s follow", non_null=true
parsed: 8h21
